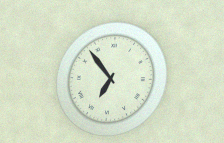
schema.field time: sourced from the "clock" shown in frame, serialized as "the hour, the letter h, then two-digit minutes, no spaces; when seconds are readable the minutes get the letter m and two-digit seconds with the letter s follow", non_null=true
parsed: 6h53
